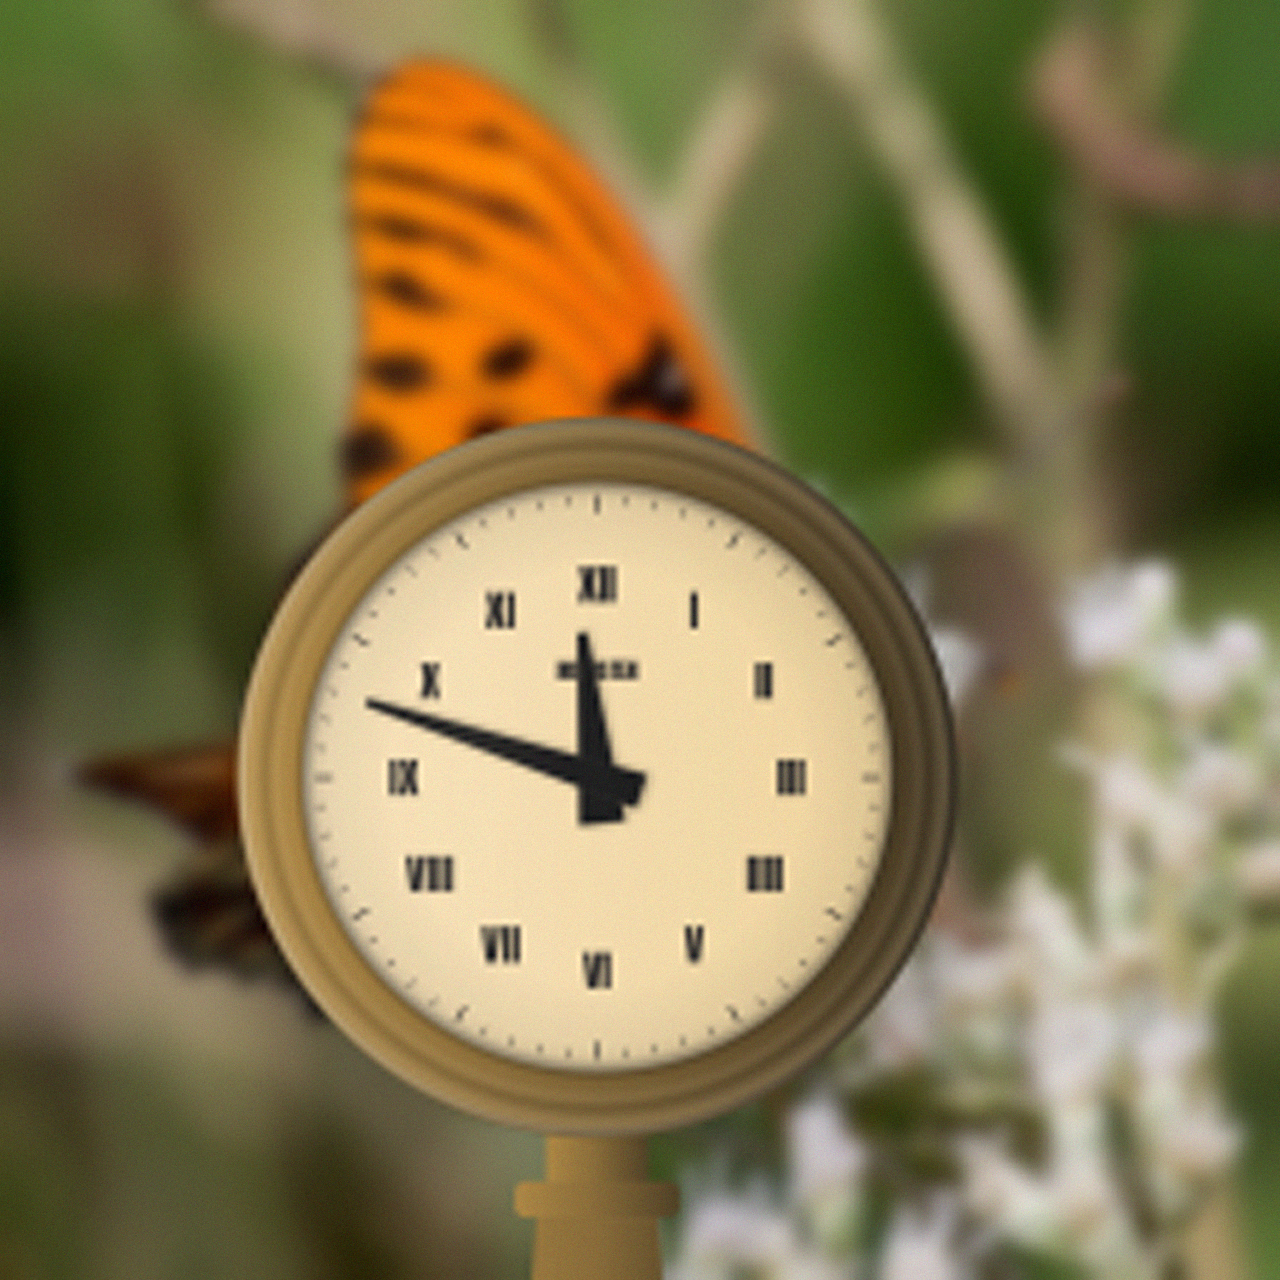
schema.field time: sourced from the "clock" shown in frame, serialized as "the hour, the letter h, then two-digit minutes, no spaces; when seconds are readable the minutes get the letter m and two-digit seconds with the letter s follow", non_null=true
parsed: 11h48
